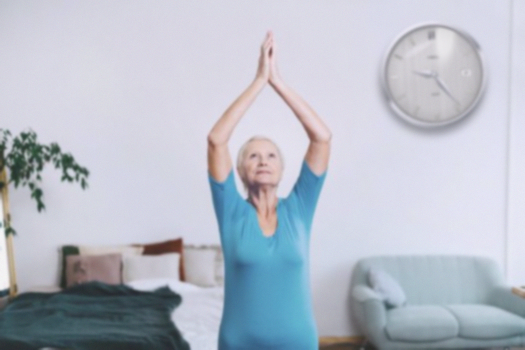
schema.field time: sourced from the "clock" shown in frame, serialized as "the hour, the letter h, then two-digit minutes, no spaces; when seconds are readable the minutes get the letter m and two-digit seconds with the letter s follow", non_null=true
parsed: 9h24
